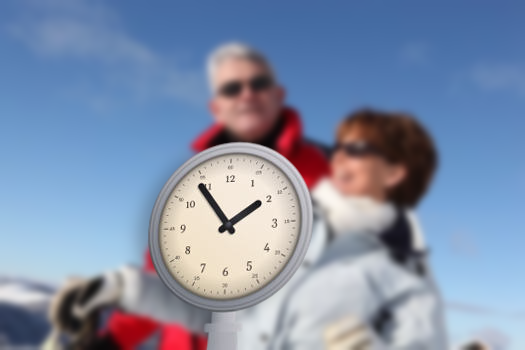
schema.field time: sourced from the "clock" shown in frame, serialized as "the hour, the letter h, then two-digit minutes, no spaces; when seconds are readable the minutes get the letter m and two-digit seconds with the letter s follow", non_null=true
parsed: 1h54
